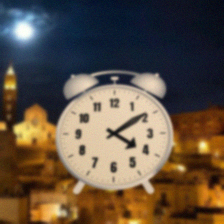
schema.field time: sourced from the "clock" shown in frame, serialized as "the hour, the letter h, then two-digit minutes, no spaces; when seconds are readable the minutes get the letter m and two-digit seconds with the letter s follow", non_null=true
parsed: 4h09
